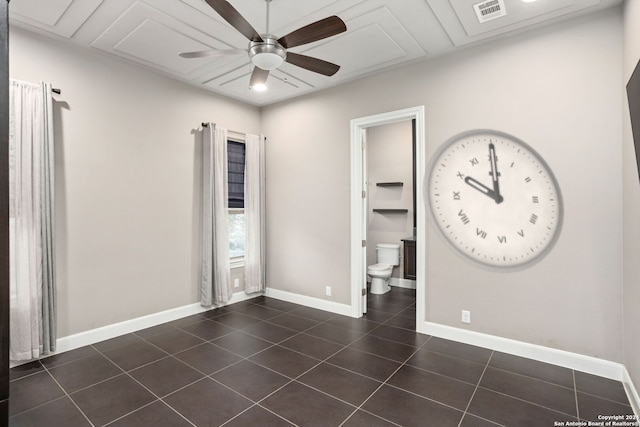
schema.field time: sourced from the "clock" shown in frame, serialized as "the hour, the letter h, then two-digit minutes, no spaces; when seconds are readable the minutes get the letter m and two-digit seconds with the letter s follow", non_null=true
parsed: 10h00
